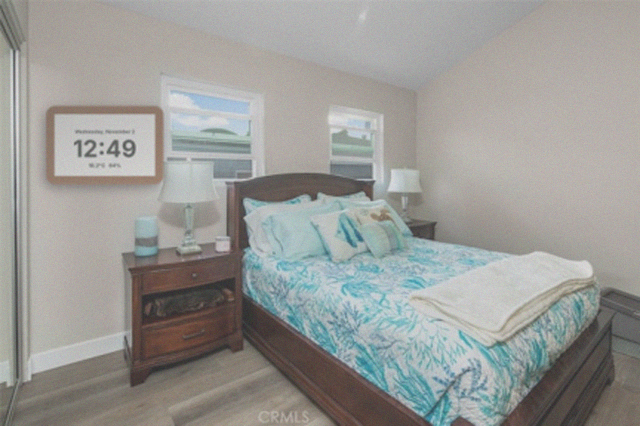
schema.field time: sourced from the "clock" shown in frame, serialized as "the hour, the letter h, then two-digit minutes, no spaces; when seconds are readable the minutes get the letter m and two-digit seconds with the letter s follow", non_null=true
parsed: 12h49
